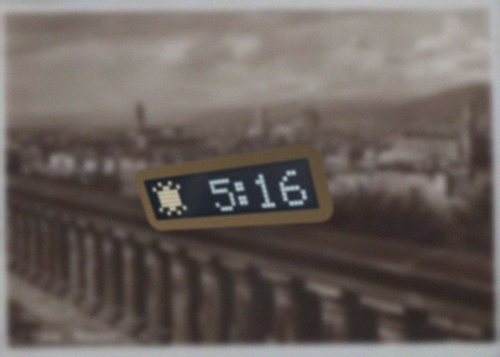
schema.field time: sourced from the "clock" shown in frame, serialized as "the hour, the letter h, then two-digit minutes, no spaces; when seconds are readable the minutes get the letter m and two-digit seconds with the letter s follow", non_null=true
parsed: 5h16
